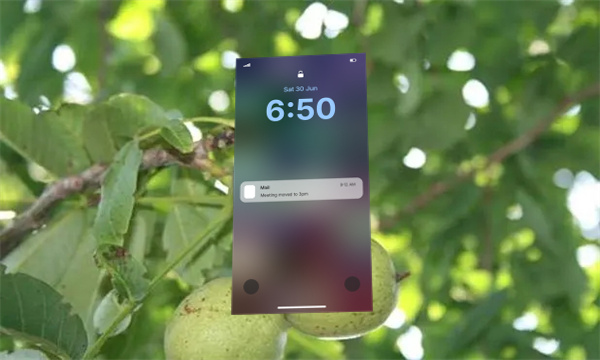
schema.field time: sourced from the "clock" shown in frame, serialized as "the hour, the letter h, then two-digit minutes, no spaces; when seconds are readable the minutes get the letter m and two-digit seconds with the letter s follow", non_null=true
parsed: 6h50
